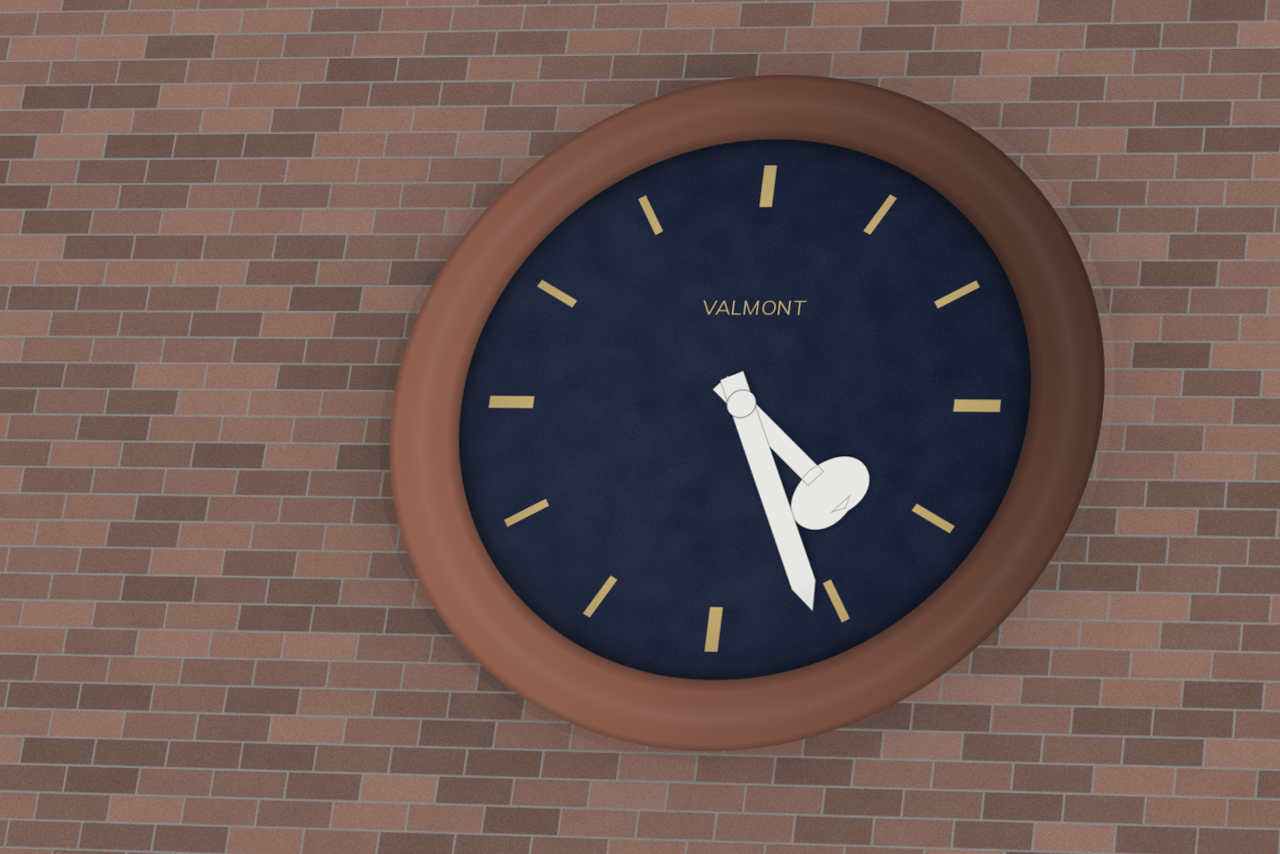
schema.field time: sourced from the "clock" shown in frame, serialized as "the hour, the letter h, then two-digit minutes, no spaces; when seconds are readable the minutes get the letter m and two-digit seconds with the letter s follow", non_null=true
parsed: 4h26
